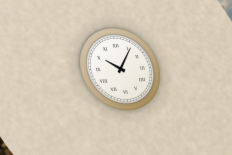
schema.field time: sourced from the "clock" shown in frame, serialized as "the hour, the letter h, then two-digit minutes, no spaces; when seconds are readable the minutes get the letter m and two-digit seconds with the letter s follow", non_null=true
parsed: 10h06
